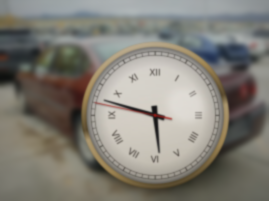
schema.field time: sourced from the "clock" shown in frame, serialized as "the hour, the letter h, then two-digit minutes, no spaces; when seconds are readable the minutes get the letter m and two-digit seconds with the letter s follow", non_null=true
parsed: 5h47m47s
